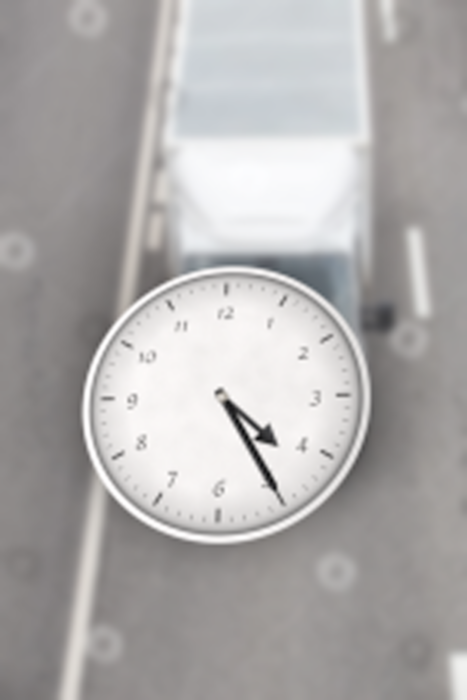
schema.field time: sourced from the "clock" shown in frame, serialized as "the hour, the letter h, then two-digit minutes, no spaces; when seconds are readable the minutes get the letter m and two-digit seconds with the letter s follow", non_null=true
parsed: 4h25
